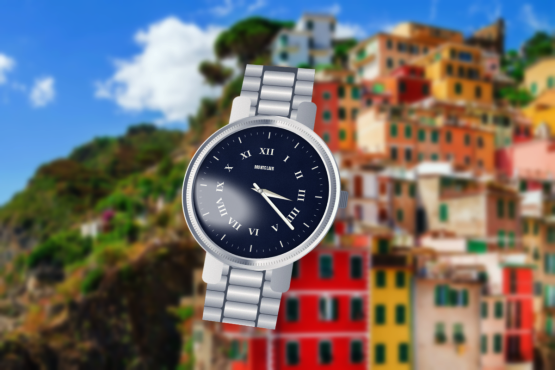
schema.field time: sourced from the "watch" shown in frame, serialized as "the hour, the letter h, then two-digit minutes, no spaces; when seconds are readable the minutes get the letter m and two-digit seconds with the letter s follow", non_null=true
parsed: 3h22
